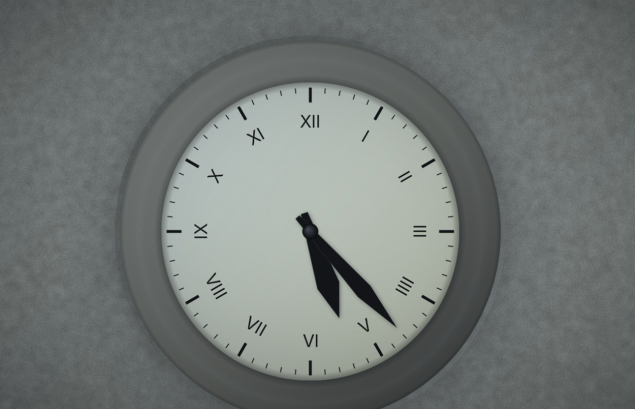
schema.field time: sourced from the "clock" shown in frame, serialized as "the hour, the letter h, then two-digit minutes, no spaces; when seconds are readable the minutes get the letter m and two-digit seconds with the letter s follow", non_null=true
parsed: 5h23
